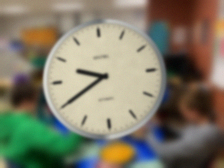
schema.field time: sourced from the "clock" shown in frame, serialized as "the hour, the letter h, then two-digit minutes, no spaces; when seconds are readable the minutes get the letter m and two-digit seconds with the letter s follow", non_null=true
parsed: 9h40
